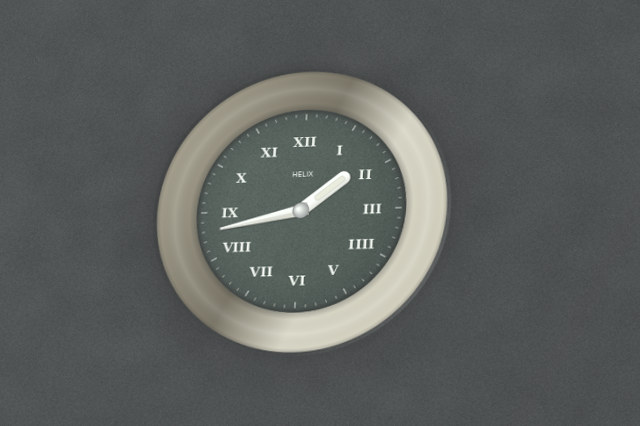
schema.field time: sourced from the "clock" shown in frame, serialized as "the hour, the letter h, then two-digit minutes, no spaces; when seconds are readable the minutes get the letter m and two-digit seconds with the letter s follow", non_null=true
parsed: 1h43
